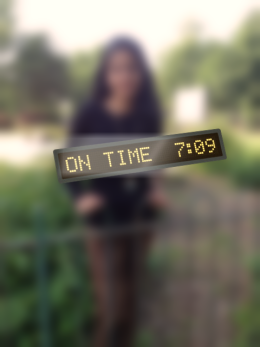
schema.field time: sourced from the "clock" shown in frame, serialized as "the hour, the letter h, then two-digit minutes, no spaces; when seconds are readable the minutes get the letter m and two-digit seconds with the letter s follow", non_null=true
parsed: 7h09
